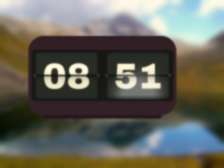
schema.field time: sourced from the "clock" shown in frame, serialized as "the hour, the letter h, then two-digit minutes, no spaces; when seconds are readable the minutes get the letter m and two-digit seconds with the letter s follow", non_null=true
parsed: 8h51
